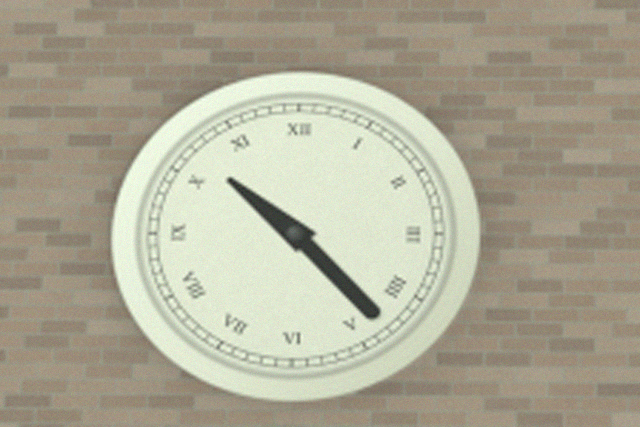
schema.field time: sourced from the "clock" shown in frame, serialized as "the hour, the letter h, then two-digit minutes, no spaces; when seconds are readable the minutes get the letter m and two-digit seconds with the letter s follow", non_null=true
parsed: 10h23
